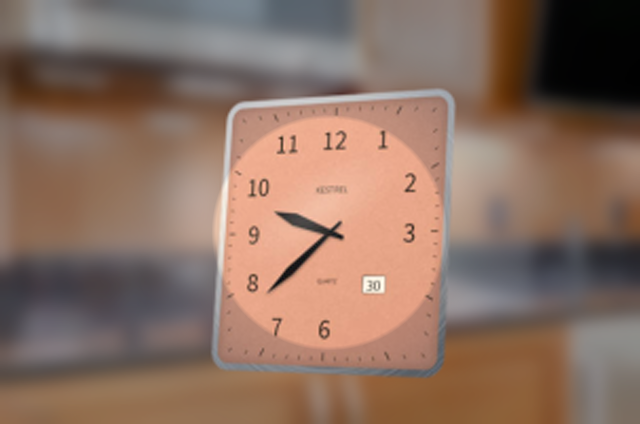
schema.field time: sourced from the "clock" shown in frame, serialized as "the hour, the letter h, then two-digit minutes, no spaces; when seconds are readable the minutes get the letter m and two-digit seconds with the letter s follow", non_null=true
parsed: 9h38
